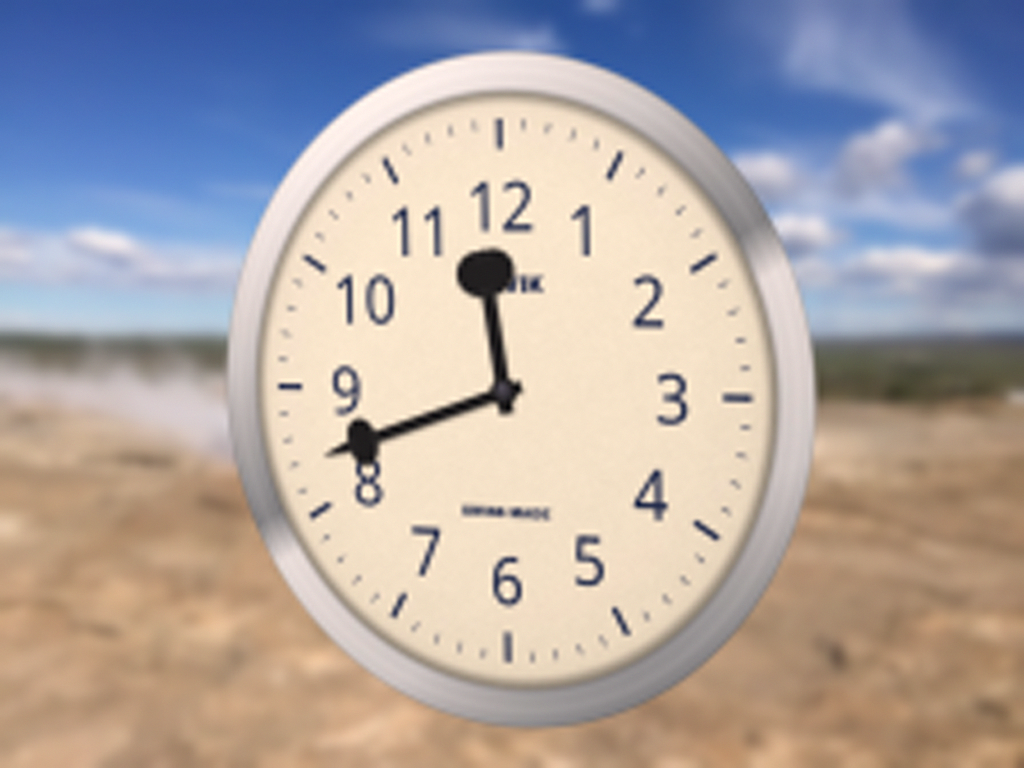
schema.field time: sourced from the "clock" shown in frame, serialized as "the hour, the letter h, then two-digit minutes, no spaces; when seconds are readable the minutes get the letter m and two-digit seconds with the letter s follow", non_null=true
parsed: 11h42
